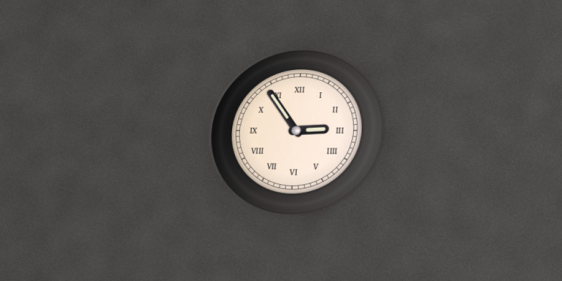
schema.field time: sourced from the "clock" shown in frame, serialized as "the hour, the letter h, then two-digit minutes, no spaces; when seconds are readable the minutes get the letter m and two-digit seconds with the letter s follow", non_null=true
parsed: 2h54
